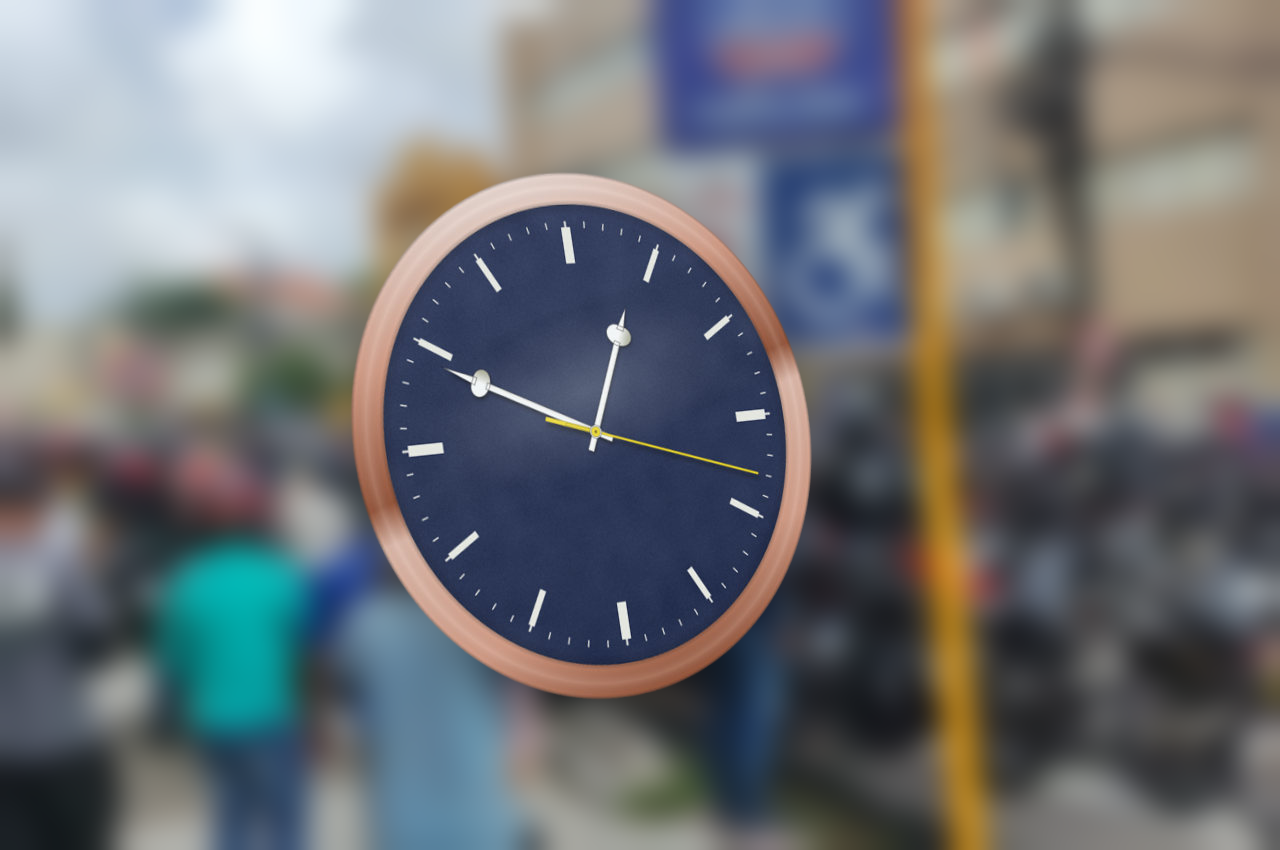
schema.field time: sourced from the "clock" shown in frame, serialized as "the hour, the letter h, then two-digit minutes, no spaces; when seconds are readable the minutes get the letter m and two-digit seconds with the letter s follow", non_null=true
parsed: 12h49m18s
